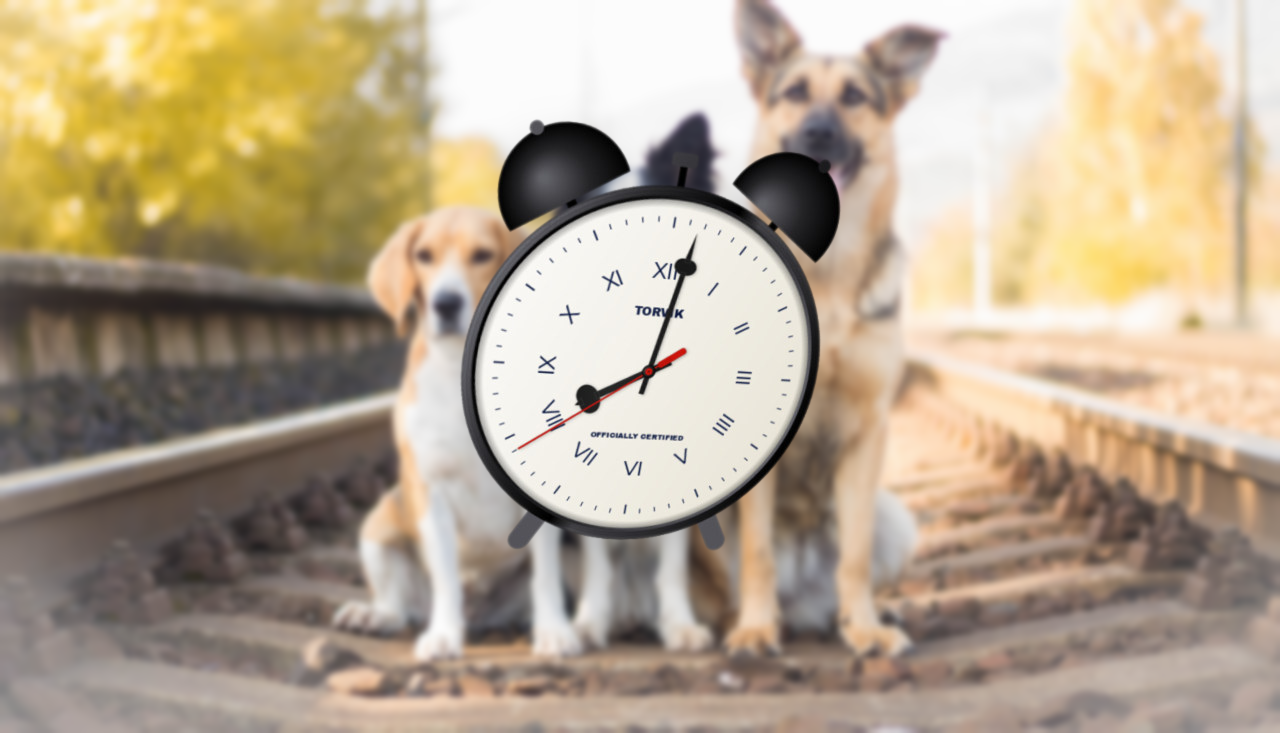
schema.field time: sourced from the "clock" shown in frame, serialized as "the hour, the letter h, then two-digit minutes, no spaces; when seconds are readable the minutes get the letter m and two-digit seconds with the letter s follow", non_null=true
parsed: 8h01m39s
